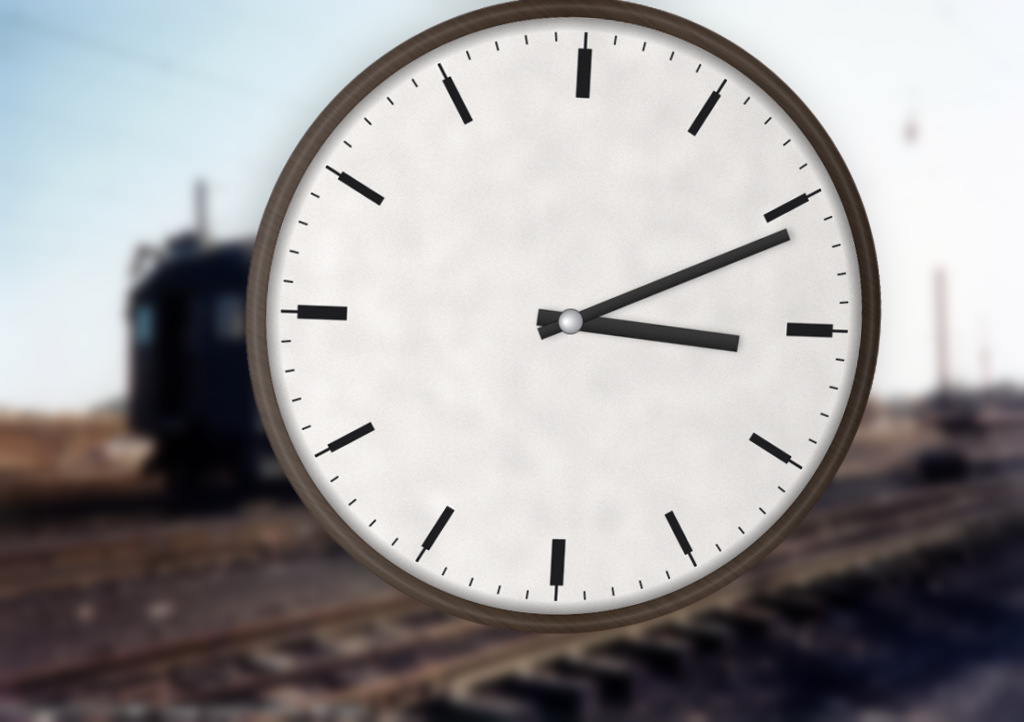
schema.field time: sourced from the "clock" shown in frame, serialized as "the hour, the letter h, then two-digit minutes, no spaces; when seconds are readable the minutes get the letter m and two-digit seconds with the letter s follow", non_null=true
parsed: 3h11
